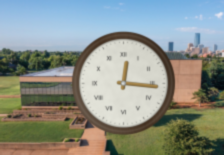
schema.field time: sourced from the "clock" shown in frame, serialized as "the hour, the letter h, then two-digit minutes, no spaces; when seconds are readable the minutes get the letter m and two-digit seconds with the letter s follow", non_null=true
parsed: 12h16
